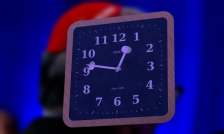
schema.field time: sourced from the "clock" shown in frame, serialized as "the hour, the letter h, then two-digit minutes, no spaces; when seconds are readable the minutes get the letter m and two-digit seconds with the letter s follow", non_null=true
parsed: 12h47
